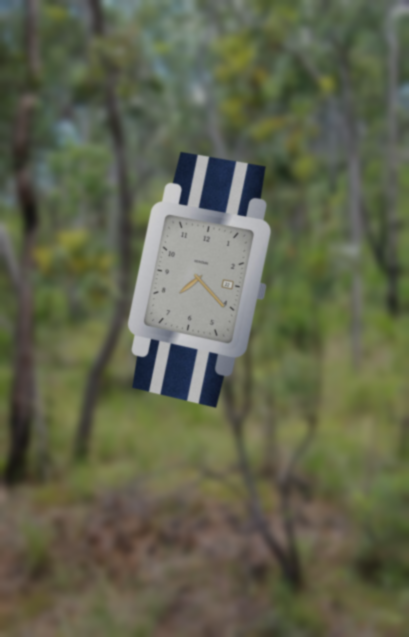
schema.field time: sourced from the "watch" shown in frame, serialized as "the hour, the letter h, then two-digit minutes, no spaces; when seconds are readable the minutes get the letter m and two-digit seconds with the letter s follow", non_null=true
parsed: 7h21
